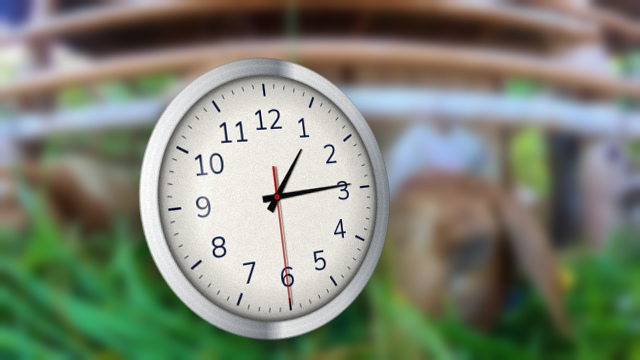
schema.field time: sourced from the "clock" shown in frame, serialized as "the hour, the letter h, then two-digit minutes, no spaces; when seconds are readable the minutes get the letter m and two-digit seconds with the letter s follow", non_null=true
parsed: 1h14m30s
